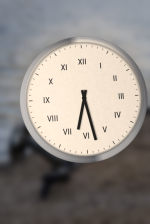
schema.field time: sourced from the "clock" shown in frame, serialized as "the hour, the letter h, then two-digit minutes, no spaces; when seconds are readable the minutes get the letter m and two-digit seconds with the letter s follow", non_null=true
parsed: 6h28
